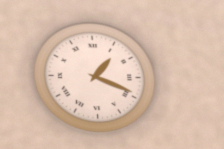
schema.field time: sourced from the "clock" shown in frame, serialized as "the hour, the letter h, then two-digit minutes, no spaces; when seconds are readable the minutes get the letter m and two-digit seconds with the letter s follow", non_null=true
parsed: 1h19
